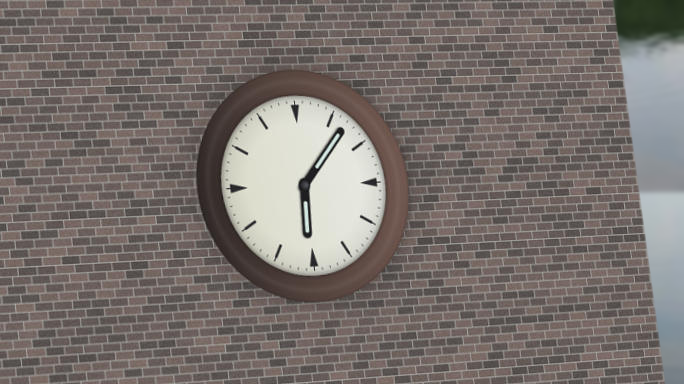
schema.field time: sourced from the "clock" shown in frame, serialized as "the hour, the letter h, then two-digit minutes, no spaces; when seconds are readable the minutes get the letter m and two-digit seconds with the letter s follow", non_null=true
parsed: 6h07
